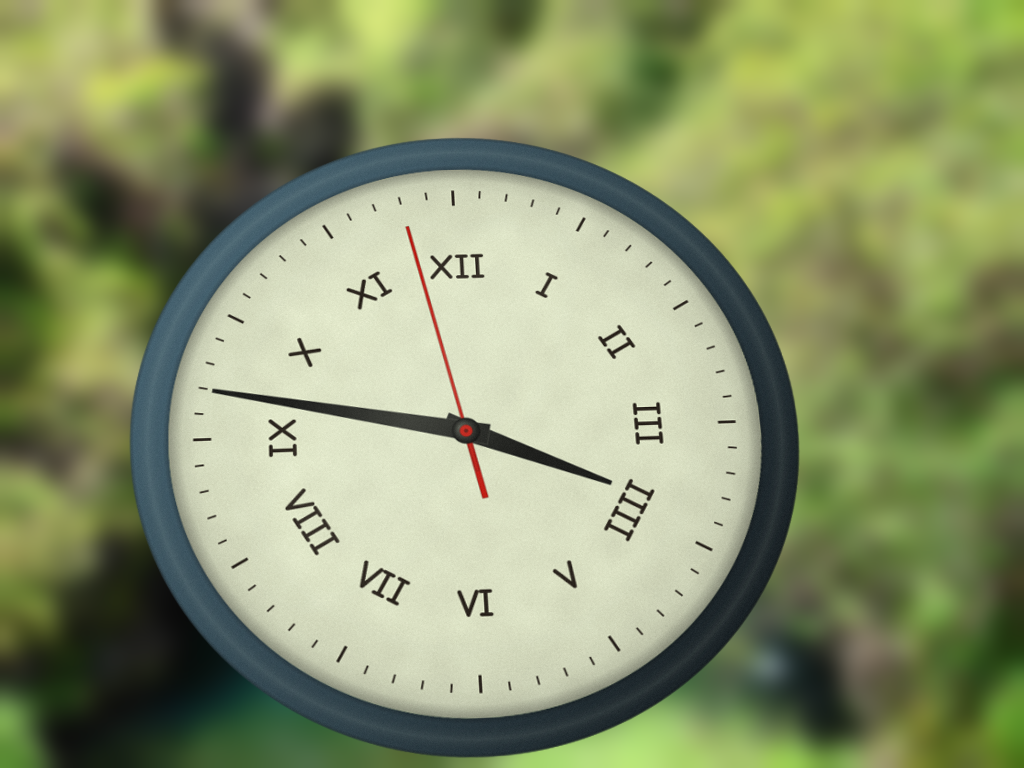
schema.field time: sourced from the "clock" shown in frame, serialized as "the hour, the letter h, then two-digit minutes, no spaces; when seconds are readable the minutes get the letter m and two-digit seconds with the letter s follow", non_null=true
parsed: 3h46m58s
